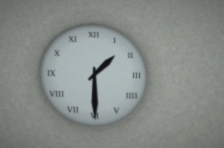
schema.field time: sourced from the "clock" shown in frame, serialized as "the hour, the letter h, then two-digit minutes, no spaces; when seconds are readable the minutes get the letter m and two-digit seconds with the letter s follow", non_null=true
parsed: 1h30
